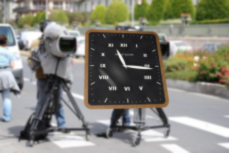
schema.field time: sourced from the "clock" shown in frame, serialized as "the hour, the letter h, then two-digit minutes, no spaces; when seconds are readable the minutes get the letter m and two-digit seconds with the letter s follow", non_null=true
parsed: 11h16
